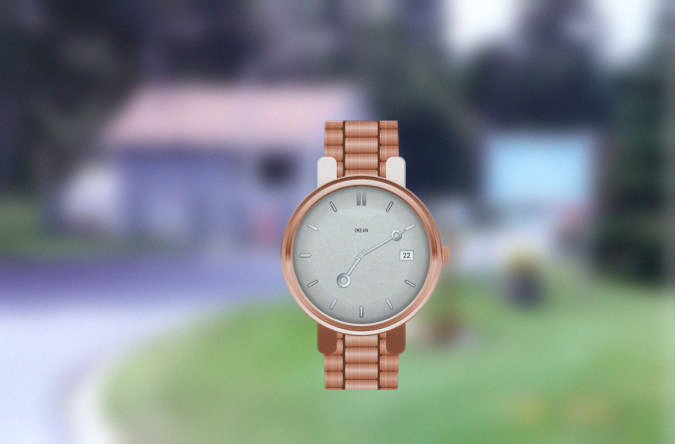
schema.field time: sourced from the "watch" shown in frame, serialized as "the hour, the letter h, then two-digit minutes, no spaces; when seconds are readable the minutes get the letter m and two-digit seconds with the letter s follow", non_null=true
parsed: 7h10
